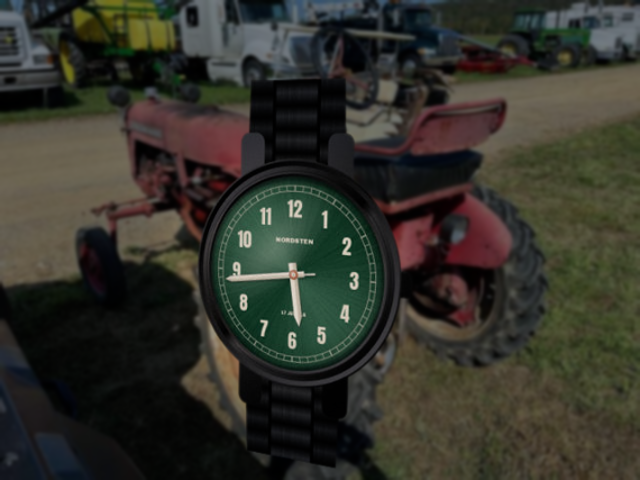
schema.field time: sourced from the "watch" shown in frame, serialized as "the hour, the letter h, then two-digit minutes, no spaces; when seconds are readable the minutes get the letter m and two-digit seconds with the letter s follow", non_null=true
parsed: 5h43m44s
